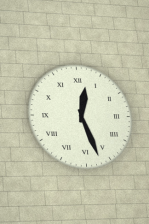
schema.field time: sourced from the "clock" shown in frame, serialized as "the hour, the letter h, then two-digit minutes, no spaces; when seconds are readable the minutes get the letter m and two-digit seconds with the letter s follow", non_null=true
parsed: 12h27
